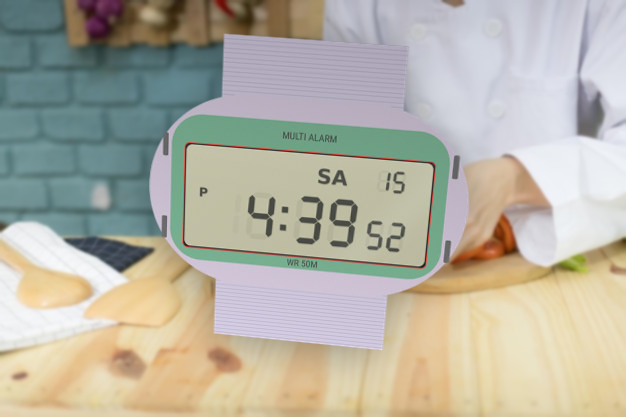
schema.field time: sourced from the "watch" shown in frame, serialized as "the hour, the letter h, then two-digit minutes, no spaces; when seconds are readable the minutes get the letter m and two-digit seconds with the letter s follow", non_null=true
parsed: 4h39m52s
